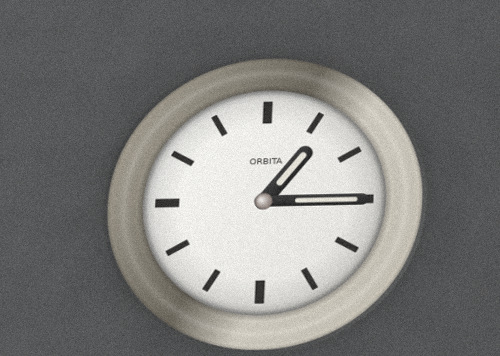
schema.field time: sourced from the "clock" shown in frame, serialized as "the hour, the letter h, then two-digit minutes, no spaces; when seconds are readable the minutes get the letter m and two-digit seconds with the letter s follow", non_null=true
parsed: 1h15
